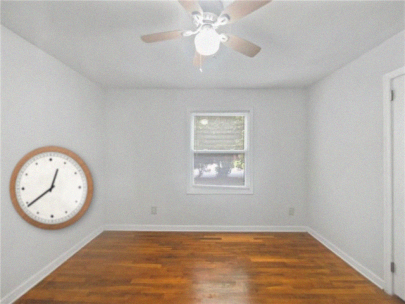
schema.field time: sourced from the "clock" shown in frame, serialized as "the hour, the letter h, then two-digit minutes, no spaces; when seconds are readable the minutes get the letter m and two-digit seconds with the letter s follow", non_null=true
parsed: 12h39
